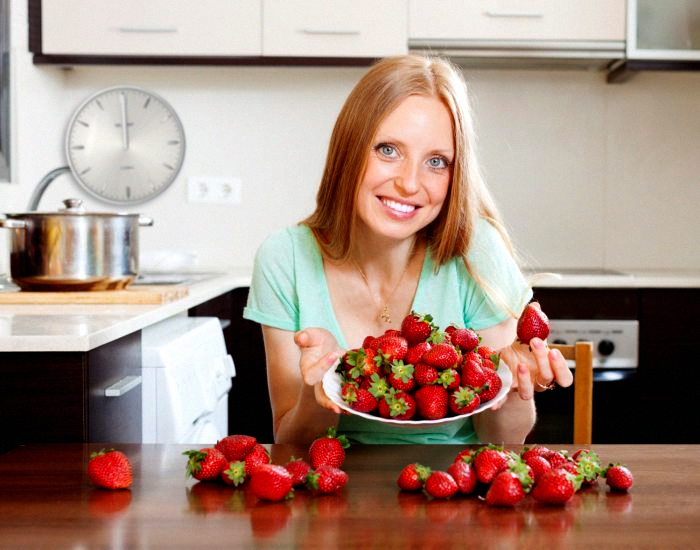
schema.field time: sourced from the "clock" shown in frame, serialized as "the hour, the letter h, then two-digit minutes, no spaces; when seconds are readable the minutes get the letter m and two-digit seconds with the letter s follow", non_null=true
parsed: 12h00
